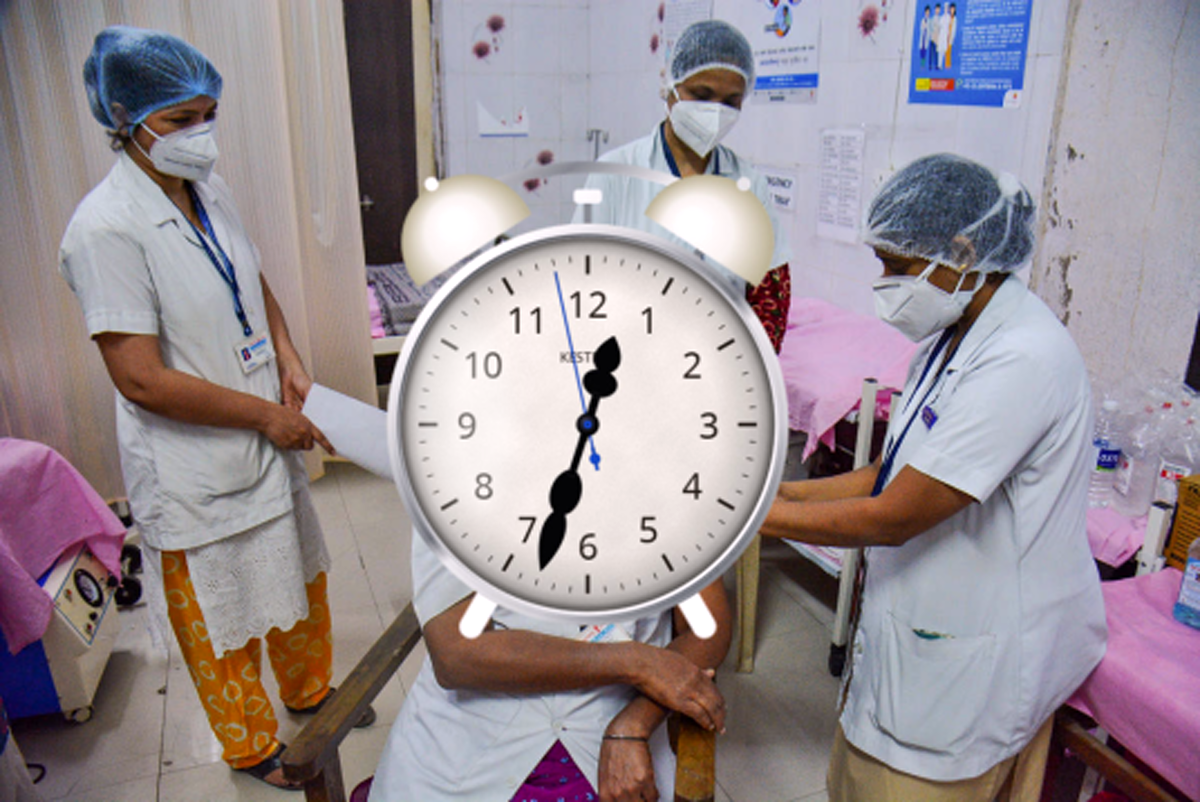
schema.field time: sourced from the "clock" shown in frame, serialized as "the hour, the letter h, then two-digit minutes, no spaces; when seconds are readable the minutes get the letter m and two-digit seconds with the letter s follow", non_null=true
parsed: 12h32m58s
